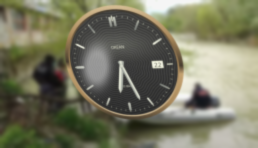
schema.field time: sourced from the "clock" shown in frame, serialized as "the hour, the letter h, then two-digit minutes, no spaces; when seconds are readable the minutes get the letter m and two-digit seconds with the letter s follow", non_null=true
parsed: 6h27
